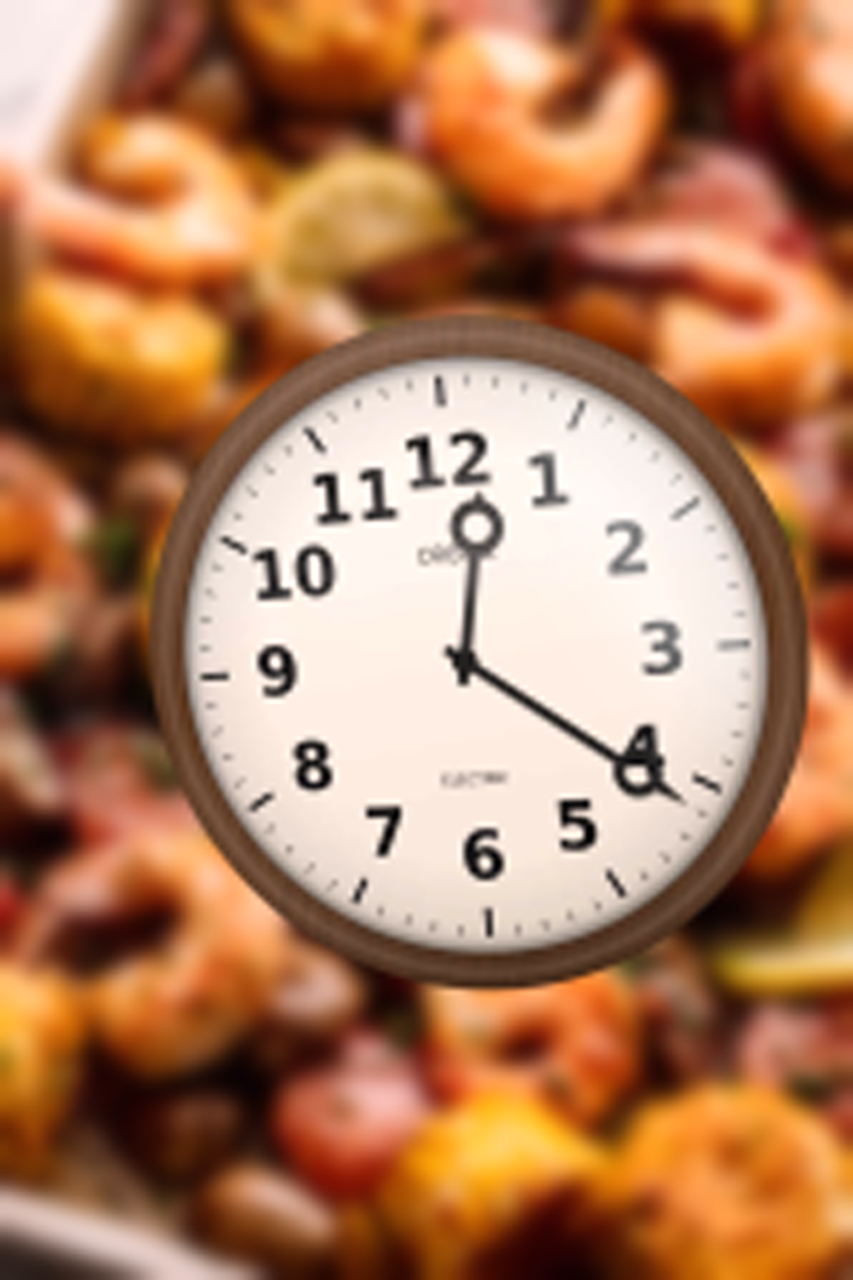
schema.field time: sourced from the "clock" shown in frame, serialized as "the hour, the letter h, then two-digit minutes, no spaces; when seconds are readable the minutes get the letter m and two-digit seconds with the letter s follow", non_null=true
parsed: 12h21
